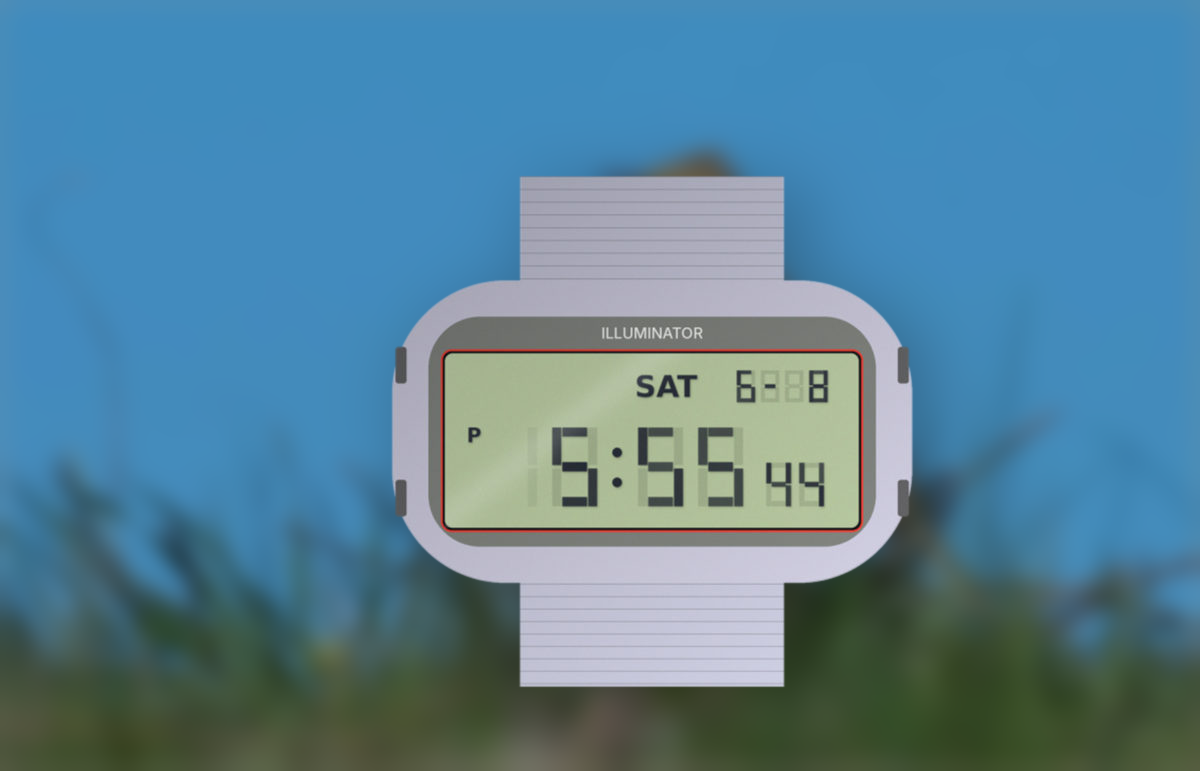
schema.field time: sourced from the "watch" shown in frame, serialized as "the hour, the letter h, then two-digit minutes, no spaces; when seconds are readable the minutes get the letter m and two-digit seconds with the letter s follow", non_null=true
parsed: 5h55m44s
